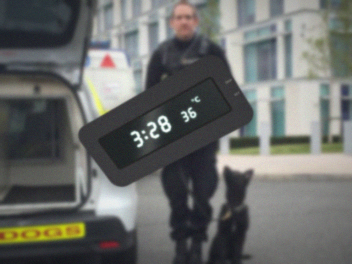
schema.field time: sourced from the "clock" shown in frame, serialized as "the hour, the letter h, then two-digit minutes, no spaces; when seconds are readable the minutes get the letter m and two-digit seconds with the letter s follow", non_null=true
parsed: 3h28
